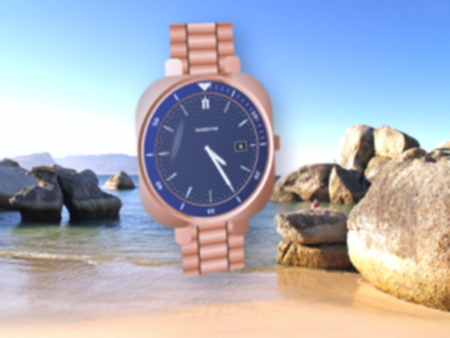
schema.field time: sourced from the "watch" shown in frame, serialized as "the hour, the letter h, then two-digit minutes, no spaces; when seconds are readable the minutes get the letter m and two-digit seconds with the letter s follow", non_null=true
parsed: 4h25
